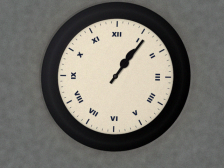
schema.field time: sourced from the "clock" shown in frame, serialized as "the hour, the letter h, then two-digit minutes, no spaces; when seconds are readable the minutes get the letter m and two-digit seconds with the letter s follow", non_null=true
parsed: 1h06
